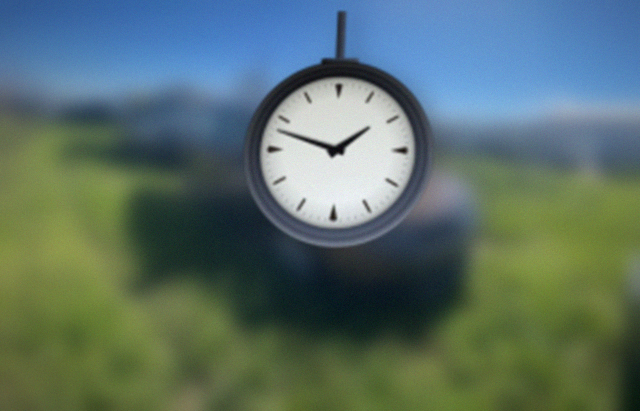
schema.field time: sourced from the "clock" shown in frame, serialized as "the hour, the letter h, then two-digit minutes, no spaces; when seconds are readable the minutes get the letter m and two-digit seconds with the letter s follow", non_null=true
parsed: 1h48
